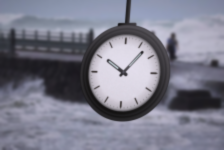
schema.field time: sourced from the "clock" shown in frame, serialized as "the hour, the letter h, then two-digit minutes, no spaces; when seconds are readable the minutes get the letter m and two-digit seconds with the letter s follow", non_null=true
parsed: 10h07
